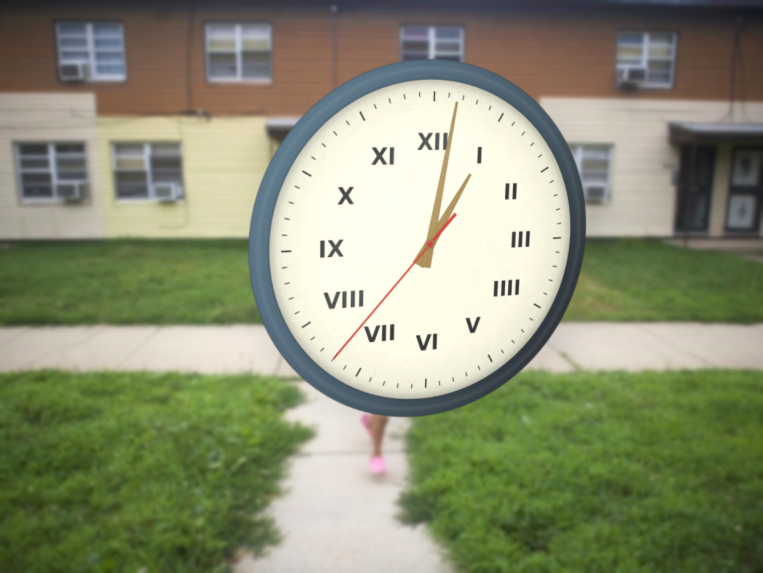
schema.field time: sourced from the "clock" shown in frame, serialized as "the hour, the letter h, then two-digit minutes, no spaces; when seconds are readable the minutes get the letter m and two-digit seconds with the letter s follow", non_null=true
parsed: 1h01m37s
